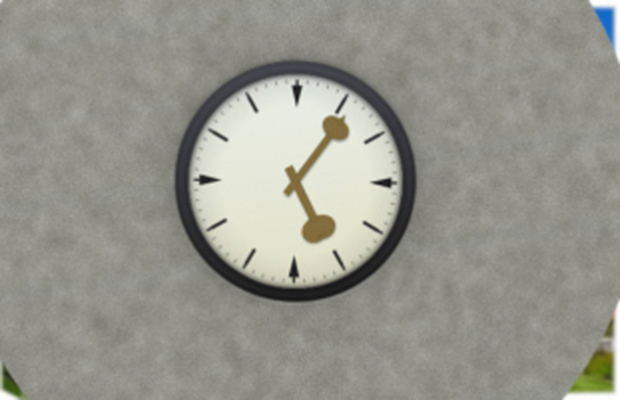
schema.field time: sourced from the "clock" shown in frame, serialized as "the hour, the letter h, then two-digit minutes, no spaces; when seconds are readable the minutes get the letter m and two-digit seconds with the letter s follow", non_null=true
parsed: 5h06
